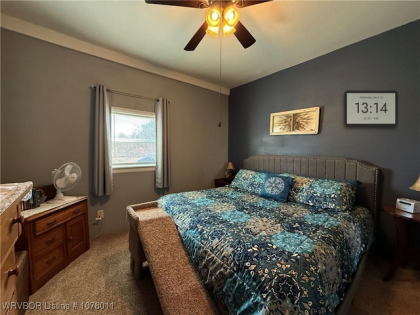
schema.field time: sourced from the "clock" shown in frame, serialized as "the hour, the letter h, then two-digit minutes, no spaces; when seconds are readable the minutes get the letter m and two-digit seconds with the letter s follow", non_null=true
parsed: 13h14
